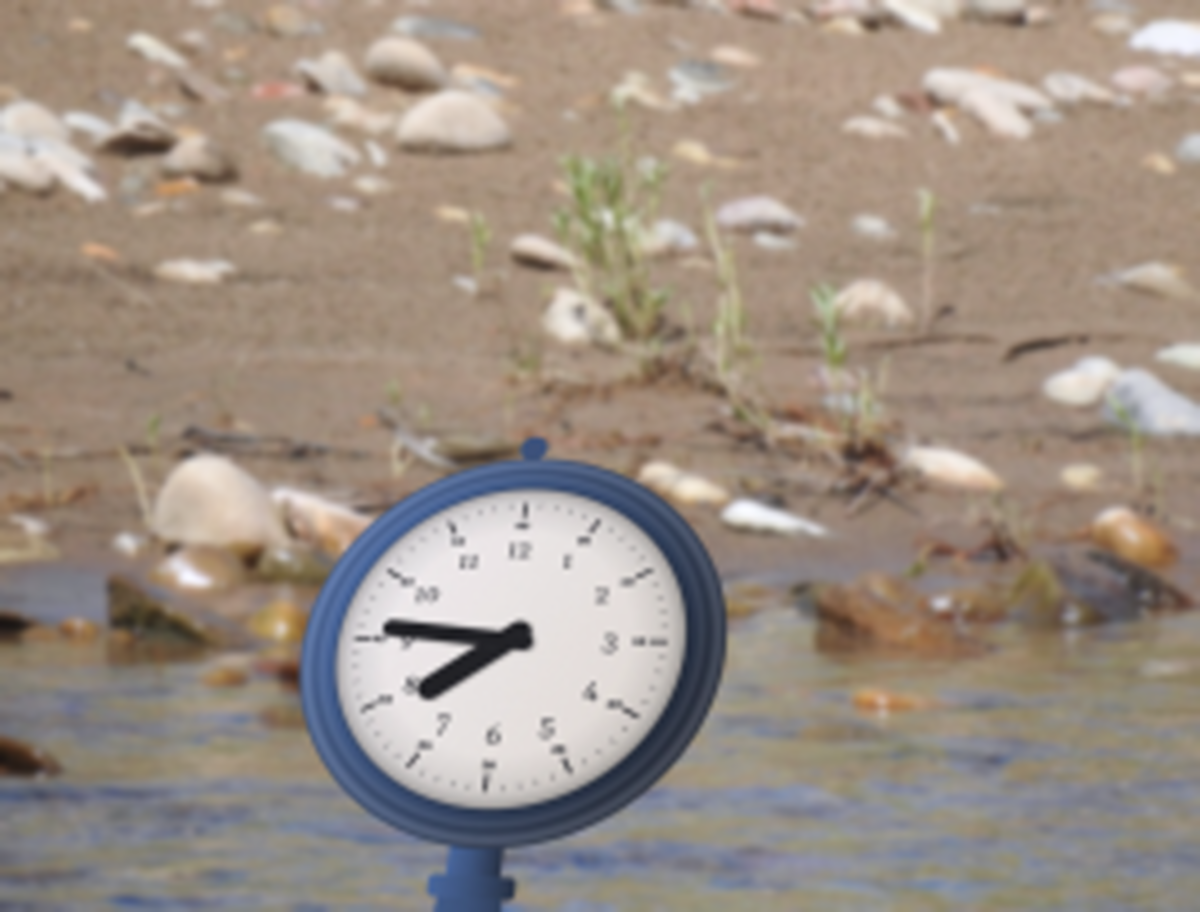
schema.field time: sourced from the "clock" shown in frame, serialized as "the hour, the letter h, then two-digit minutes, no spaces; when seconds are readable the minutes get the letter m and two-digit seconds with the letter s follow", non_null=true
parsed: 7h46
